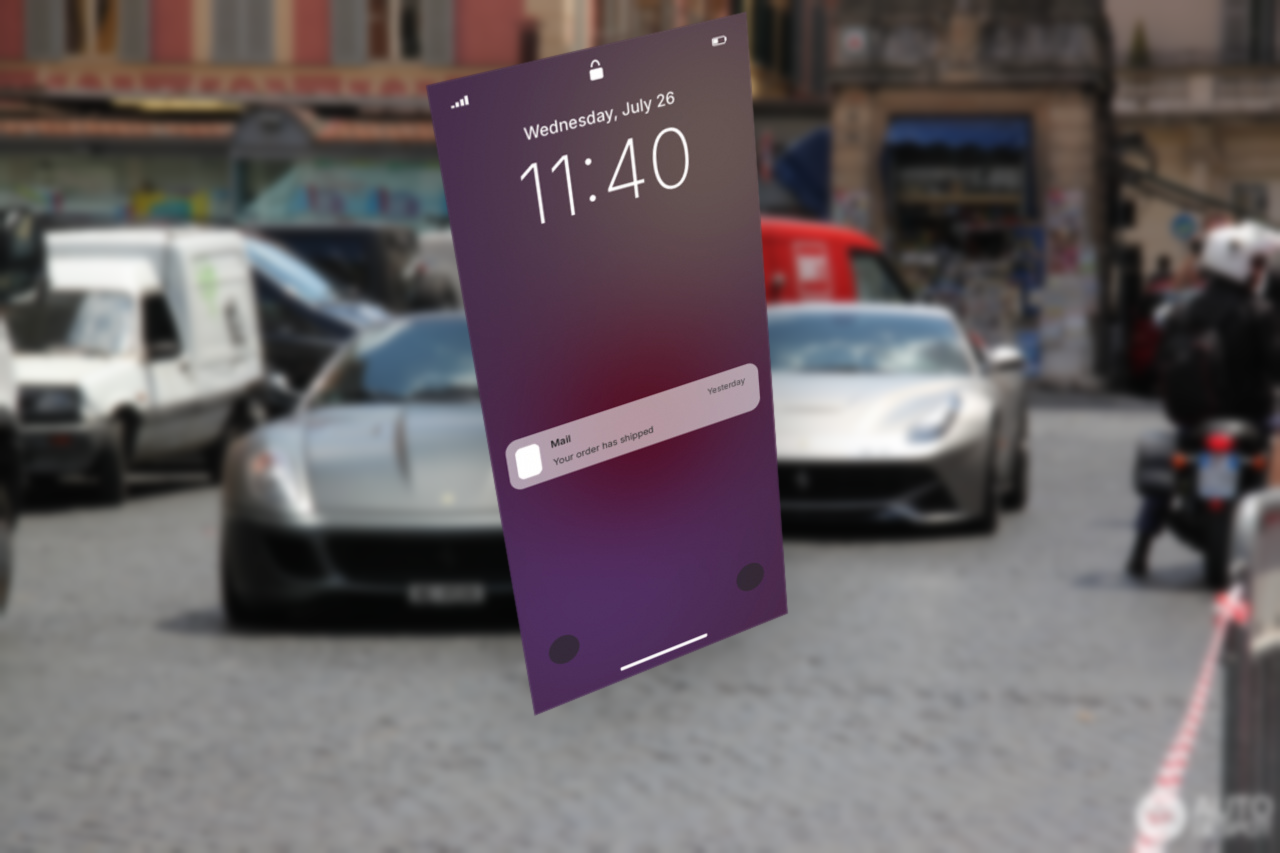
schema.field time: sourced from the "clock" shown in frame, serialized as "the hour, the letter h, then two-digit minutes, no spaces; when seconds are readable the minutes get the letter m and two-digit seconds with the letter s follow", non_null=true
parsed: 11h40
